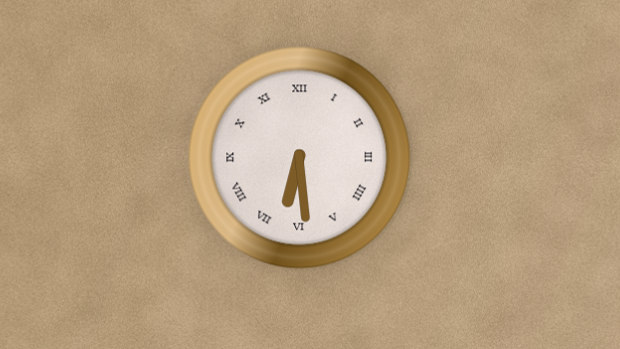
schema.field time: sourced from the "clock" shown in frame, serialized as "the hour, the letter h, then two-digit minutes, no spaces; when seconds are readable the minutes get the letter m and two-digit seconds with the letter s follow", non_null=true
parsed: 6h29
